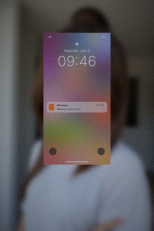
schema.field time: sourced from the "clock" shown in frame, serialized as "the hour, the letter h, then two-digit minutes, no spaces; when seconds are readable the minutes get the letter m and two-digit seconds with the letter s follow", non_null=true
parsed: 9h46
